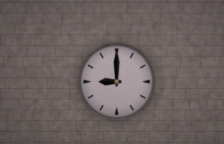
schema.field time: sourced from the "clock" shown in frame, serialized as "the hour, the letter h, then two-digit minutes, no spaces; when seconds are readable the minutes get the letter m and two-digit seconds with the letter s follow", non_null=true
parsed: 9h00
